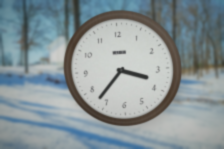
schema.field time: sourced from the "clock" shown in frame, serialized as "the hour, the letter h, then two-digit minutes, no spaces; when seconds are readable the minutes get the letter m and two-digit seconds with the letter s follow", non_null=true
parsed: 3h37
